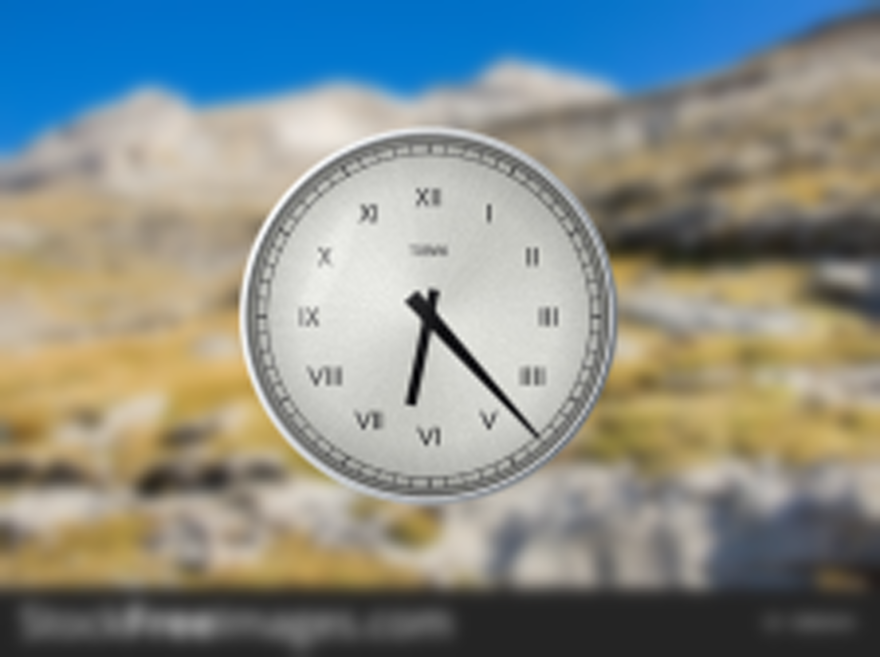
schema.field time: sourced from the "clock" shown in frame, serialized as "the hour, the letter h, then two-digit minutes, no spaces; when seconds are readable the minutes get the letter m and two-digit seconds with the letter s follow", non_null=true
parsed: 6h23
